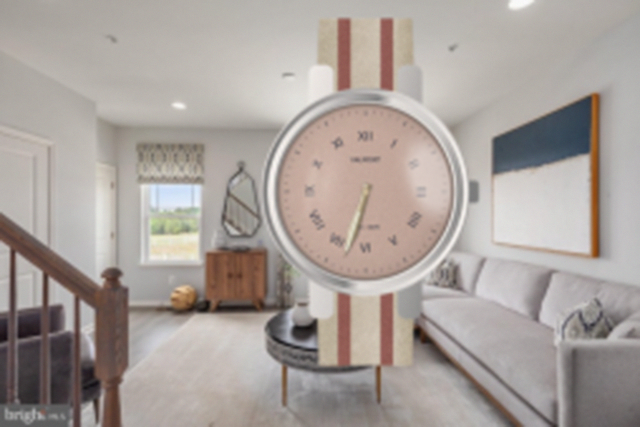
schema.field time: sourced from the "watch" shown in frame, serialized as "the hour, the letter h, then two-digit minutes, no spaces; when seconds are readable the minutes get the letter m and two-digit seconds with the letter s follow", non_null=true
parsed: 6h33
